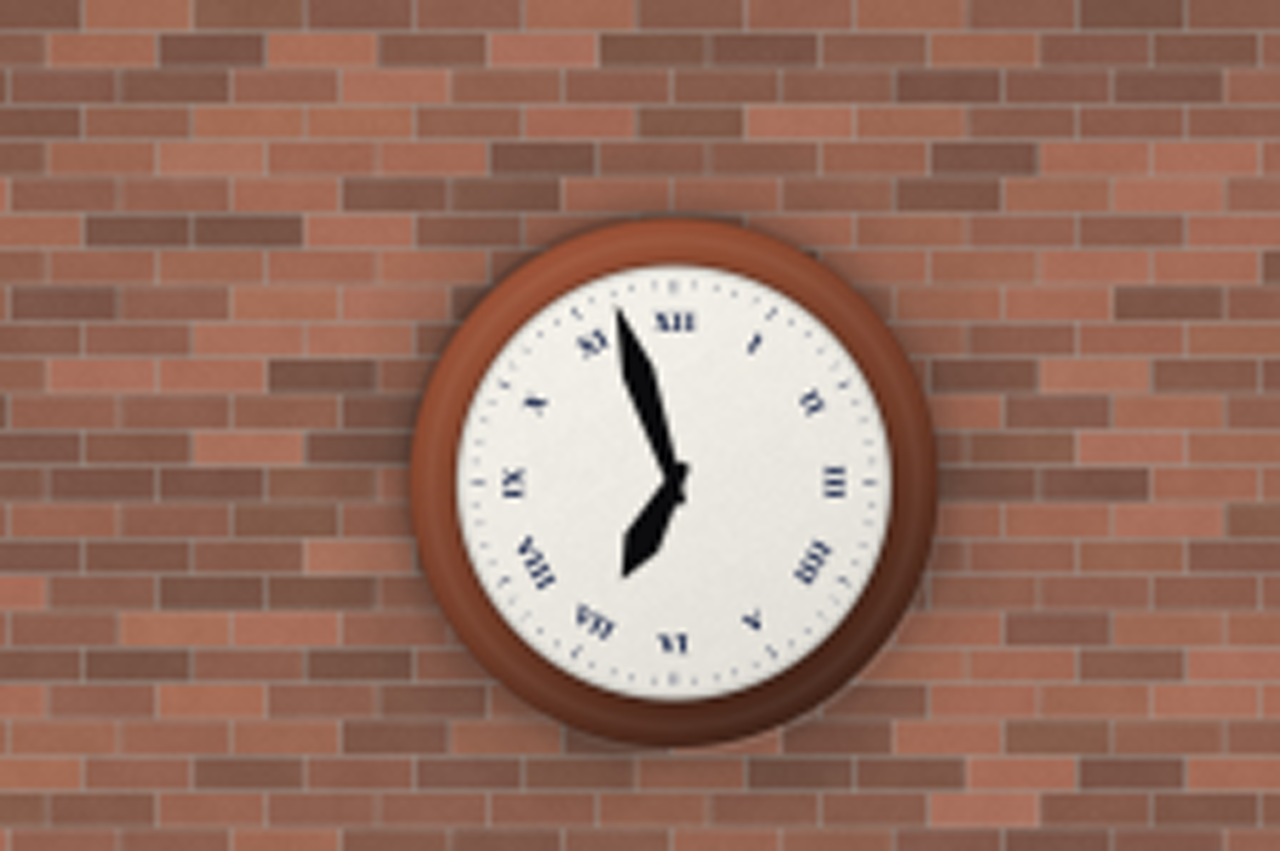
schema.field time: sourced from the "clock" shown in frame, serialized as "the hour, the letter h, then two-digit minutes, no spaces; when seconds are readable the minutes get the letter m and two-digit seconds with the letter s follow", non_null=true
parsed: 6h57
